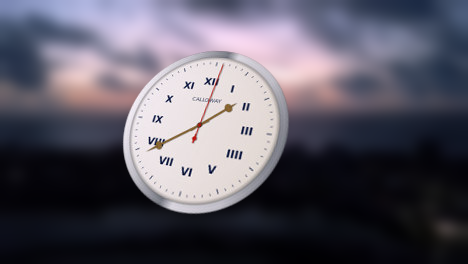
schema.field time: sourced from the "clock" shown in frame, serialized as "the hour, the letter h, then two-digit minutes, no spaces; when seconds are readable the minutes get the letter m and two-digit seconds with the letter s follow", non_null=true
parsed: 1h39m01s
